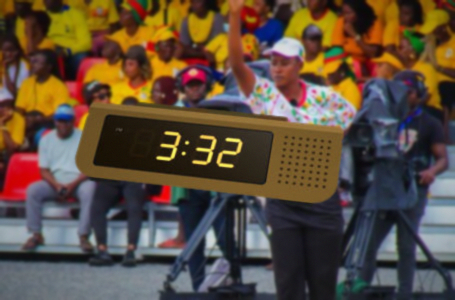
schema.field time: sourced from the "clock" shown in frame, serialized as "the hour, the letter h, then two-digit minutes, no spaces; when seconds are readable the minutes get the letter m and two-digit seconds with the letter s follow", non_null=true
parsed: 3h32
